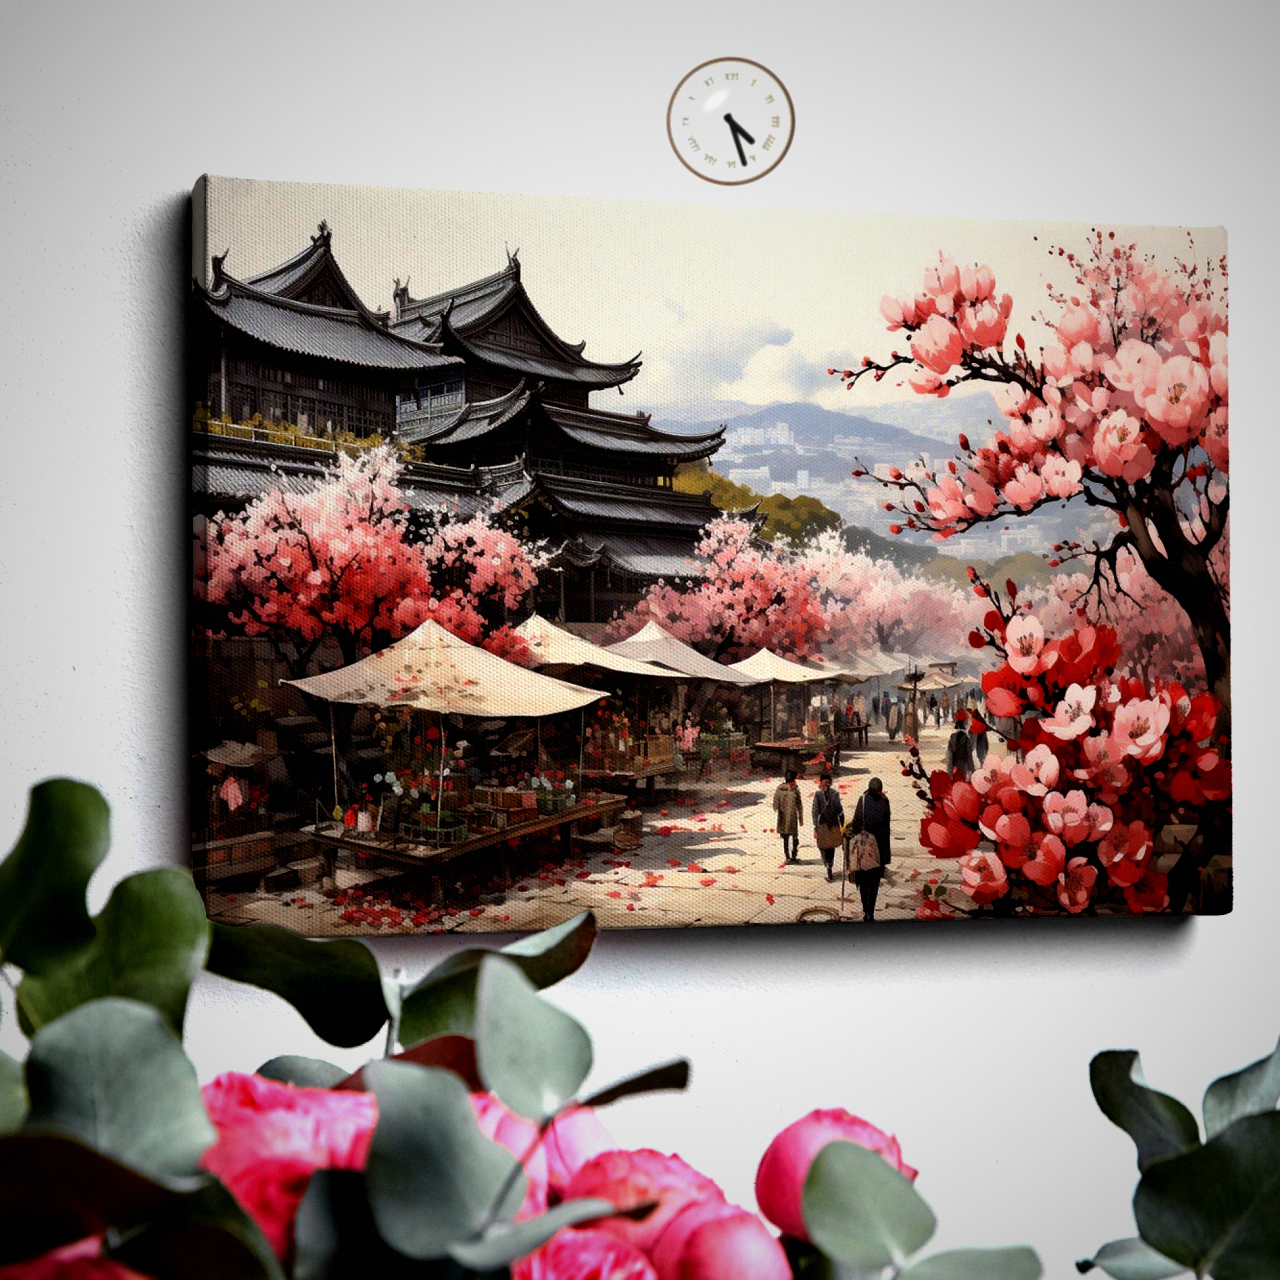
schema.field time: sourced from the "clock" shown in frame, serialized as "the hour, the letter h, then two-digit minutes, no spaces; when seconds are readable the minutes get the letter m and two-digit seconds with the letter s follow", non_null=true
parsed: 4h27
